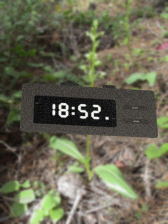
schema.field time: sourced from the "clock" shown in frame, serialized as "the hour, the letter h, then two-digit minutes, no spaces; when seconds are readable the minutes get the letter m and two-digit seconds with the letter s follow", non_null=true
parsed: 18h52
